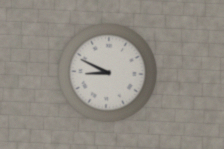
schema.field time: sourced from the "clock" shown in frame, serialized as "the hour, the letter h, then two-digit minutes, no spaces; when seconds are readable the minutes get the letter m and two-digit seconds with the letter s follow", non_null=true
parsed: 8h49
